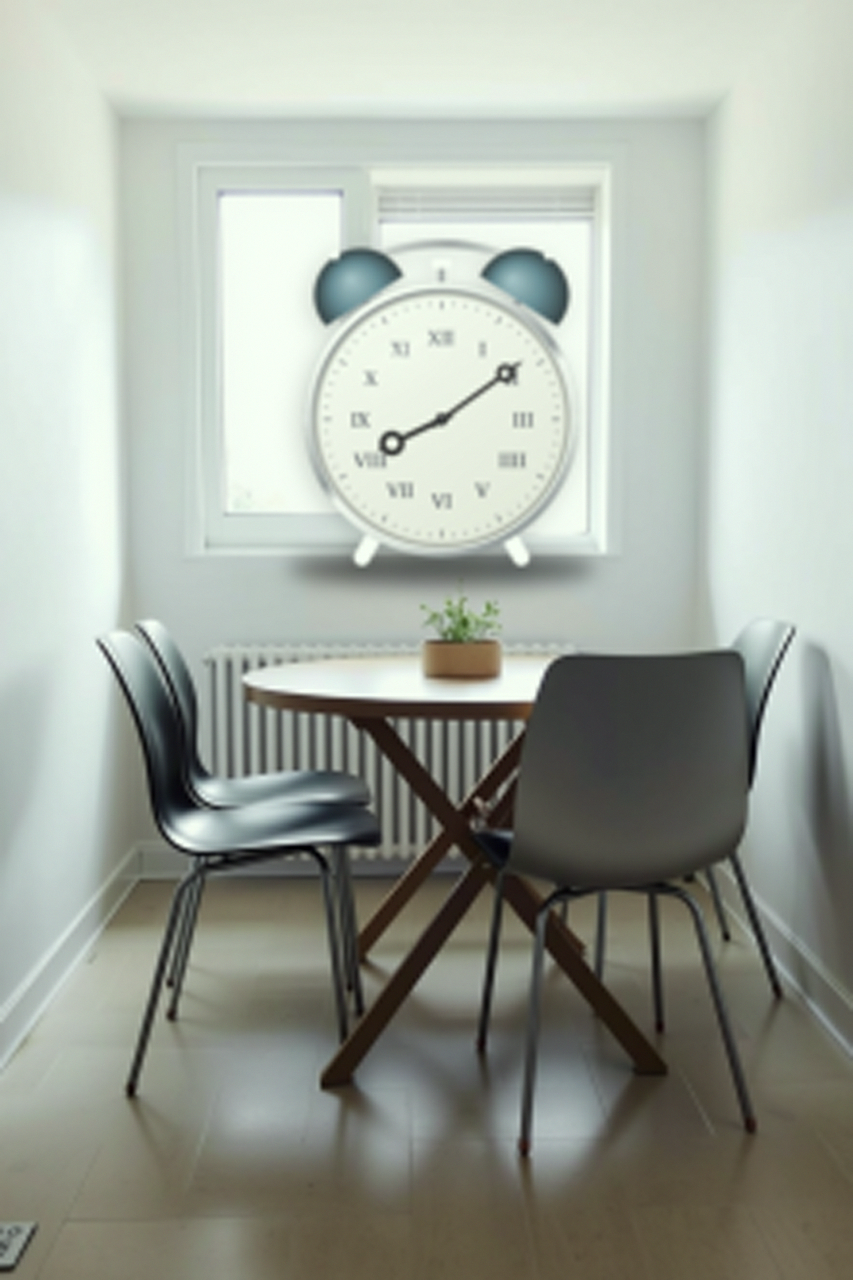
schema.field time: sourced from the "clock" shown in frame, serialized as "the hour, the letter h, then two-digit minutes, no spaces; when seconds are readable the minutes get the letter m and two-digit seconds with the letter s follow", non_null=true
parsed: 8h09
